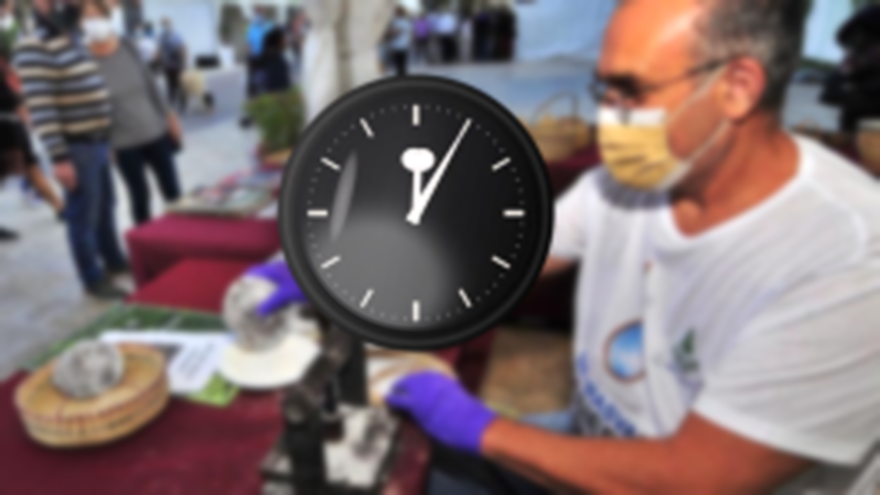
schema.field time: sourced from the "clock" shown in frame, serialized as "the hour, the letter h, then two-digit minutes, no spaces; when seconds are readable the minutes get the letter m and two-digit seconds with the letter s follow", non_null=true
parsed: 12h05
